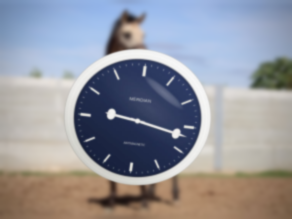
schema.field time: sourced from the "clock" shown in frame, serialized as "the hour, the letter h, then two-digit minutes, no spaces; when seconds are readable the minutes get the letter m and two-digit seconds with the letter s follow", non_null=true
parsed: 9h17
